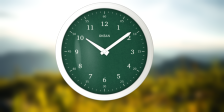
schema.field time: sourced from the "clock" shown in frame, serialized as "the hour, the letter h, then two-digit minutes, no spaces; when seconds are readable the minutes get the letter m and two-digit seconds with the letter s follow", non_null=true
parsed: 10h09
